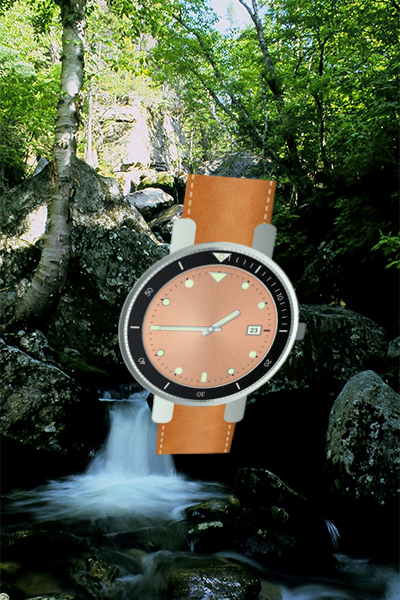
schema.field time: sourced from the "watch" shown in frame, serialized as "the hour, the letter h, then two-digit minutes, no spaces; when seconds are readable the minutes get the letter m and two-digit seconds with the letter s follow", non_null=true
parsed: 1h45
